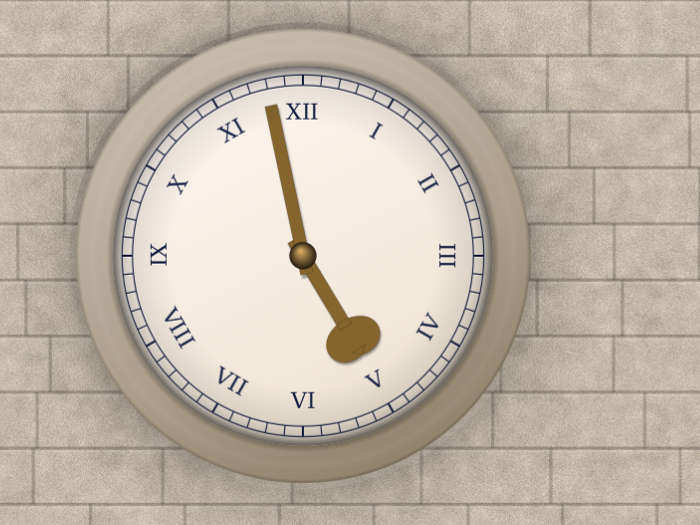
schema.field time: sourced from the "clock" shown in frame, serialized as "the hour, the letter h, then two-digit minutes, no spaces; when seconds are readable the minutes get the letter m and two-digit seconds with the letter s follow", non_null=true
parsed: 4h58
